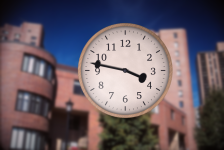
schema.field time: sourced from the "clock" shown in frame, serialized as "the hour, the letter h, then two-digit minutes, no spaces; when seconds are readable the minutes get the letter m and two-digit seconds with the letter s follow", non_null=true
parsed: 3h47
